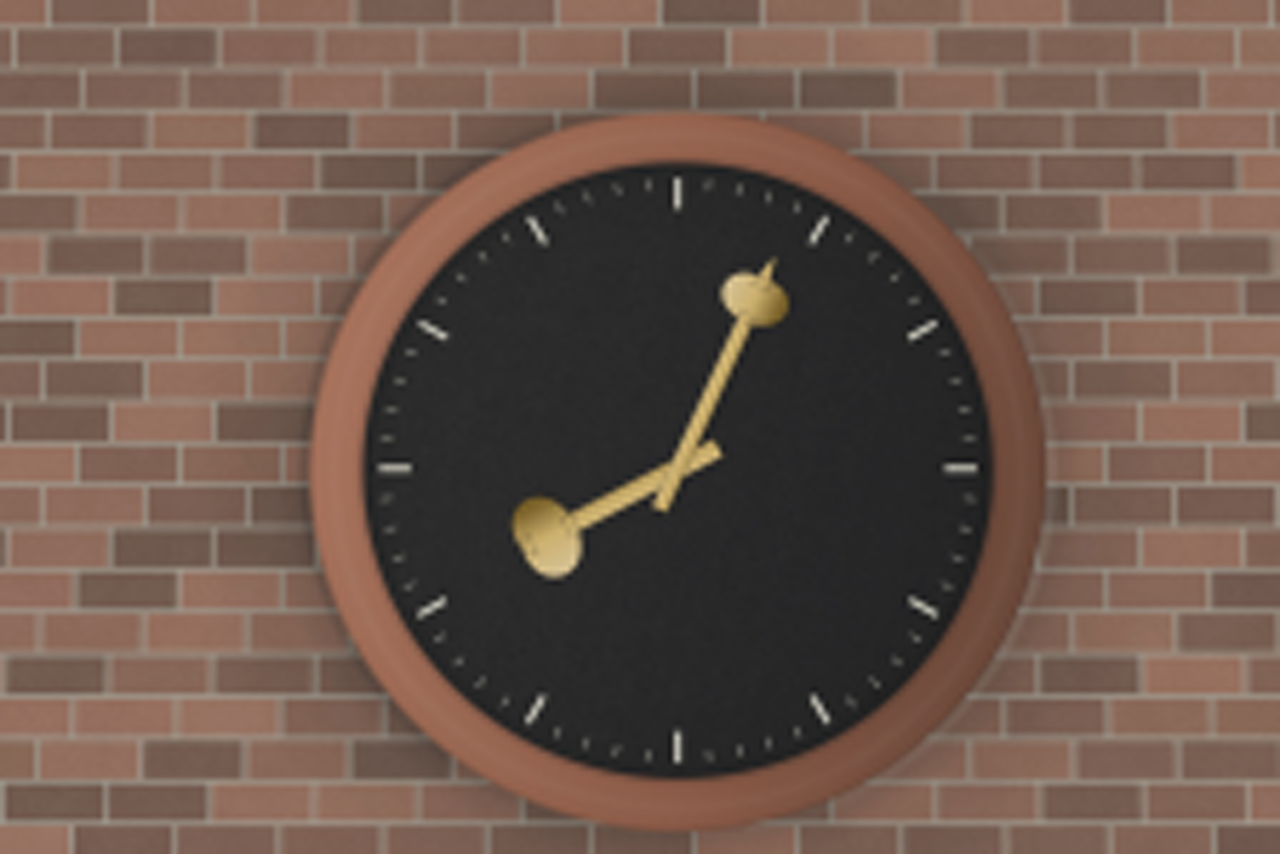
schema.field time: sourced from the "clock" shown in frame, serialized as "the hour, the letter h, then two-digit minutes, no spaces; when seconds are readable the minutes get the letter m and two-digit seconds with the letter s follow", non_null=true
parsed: 8h04
